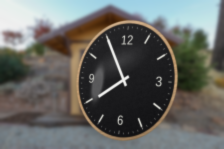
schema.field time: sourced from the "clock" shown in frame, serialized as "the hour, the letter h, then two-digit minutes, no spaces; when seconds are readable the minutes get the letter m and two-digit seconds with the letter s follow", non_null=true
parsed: 7h55
